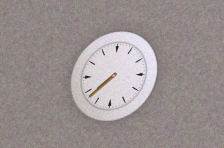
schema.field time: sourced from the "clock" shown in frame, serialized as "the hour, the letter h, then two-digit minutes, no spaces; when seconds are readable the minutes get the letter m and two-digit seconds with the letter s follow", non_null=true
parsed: 7h38
